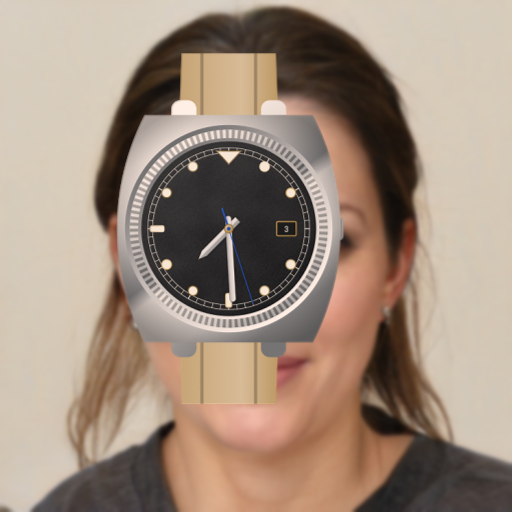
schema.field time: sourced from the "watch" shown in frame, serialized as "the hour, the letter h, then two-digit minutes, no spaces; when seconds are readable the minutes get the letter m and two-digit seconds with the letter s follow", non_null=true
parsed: 7h29m27s
